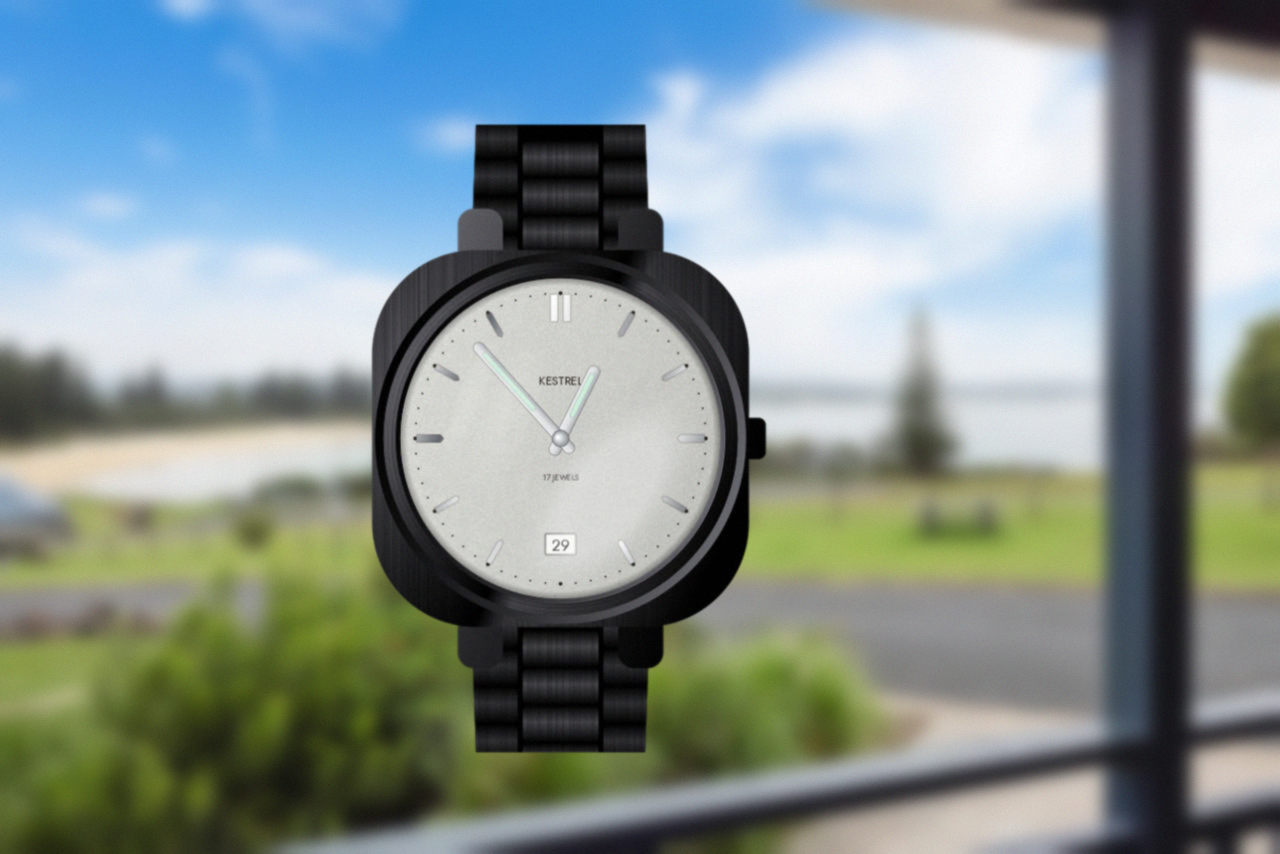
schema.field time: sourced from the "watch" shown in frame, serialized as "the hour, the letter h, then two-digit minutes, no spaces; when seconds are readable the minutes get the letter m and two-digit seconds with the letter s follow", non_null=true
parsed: 12h53
